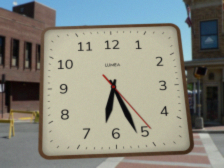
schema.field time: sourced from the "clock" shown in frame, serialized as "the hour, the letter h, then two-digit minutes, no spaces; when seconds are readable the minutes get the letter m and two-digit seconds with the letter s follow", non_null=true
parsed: 6h26m24s
